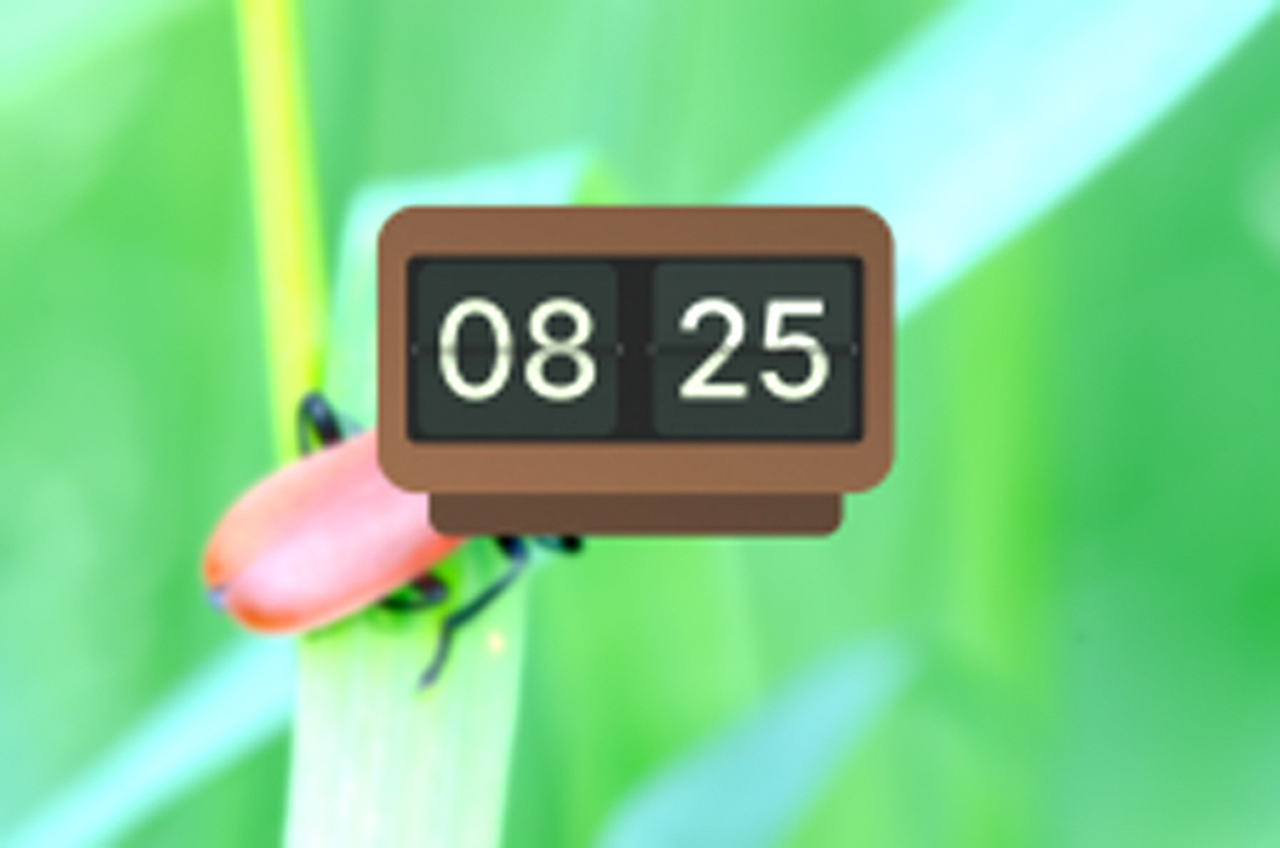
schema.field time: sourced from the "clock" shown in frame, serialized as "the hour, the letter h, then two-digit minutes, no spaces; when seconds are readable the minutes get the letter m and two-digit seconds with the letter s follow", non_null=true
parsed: 8h25
